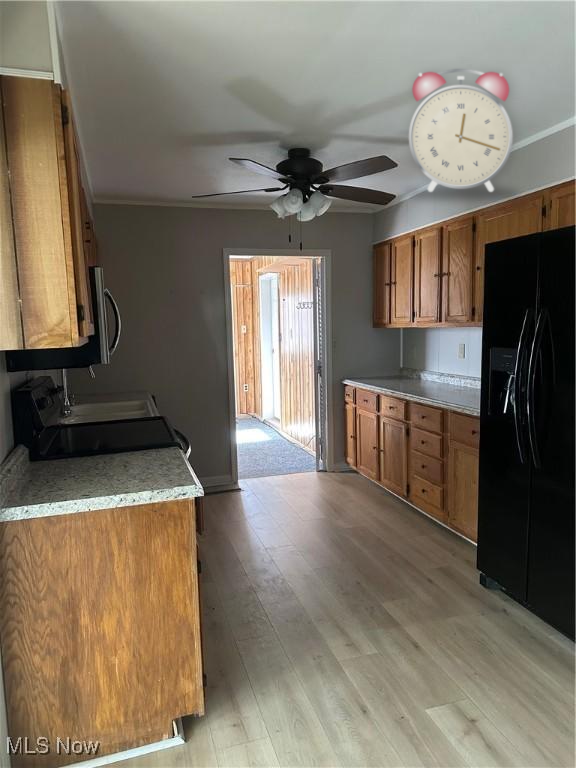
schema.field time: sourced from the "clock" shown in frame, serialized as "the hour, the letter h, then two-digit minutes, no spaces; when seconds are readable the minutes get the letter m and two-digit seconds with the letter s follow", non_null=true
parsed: 12h18
